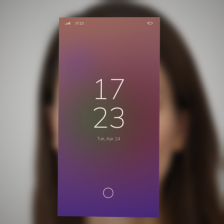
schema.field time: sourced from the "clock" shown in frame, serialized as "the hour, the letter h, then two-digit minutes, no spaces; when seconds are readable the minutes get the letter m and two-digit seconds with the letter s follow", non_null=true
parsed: 17h23
